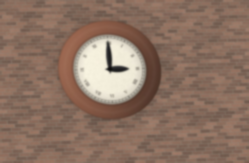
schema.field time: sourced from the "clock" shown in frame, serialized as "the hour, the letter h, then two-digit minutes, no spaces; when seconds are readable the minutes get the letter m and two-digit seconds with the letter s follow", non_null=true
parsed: 3h00
